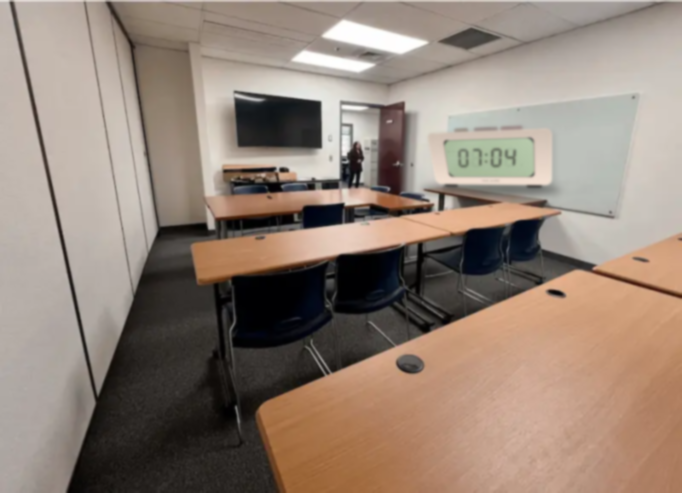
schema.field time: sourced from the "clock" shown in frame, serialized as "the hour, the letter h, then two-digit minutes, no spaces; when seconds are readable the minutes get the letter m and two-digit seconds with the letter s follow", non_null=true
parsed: 7h04
